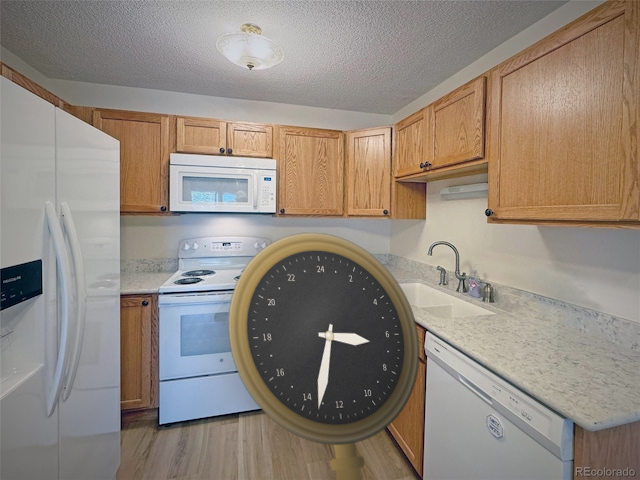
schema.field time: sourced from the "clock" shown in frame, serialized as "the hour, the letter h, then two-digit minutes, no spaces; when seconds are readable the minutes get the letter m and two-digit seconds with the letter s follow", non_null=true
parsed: 6h33
